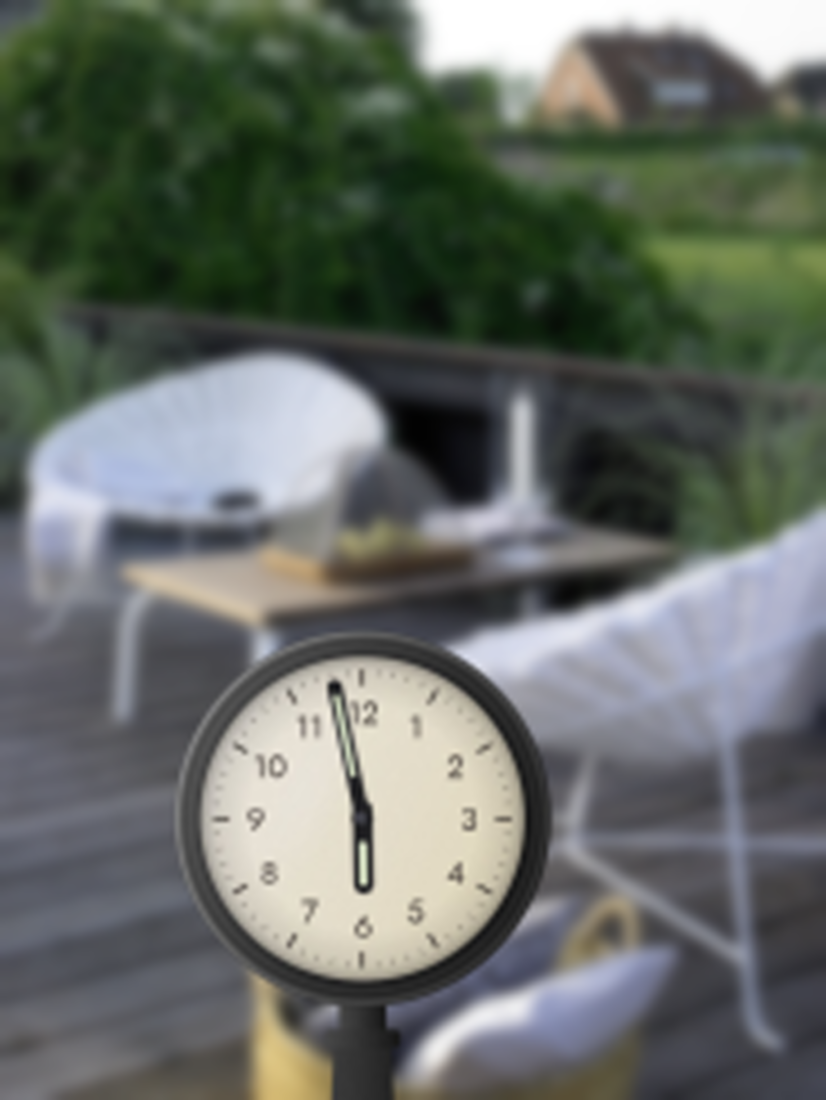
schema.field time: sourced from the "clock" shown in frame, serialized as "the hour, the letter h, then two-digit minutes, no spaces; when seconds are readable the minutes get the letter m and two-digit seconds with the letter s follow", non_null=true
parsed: 5h58
